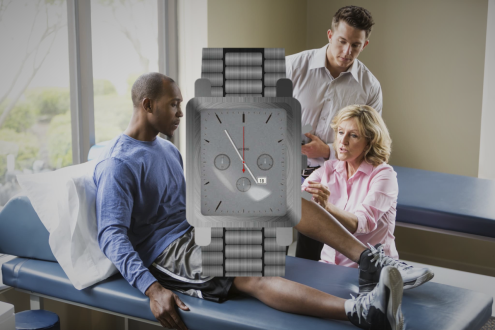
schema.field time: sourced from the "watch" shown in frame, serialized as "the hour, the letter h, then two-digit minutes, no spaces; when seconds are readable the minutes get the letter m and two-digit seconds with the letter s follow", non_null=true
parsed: 4h55
